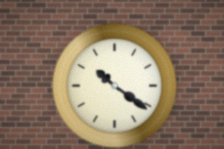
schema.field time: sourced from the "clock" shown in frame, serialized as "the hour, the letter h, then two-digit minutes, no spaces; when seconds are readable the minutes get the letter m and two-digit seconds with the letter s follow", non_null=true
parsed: 10h21
